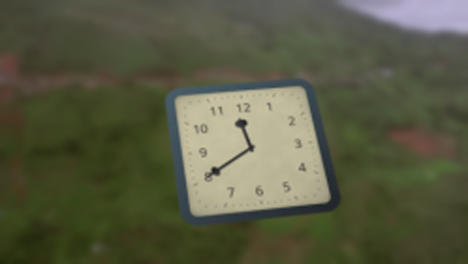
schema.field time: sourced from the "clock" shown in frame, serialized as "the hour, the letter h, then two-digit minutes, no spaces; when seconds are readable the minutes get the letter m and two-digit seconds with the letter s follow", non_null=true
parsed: 11h40
